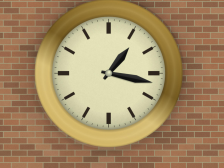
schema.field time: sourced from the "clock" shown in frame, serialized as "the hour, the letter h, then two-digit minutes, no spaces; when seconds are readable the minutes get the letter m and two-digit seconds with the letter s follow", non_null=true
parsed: 1h17
